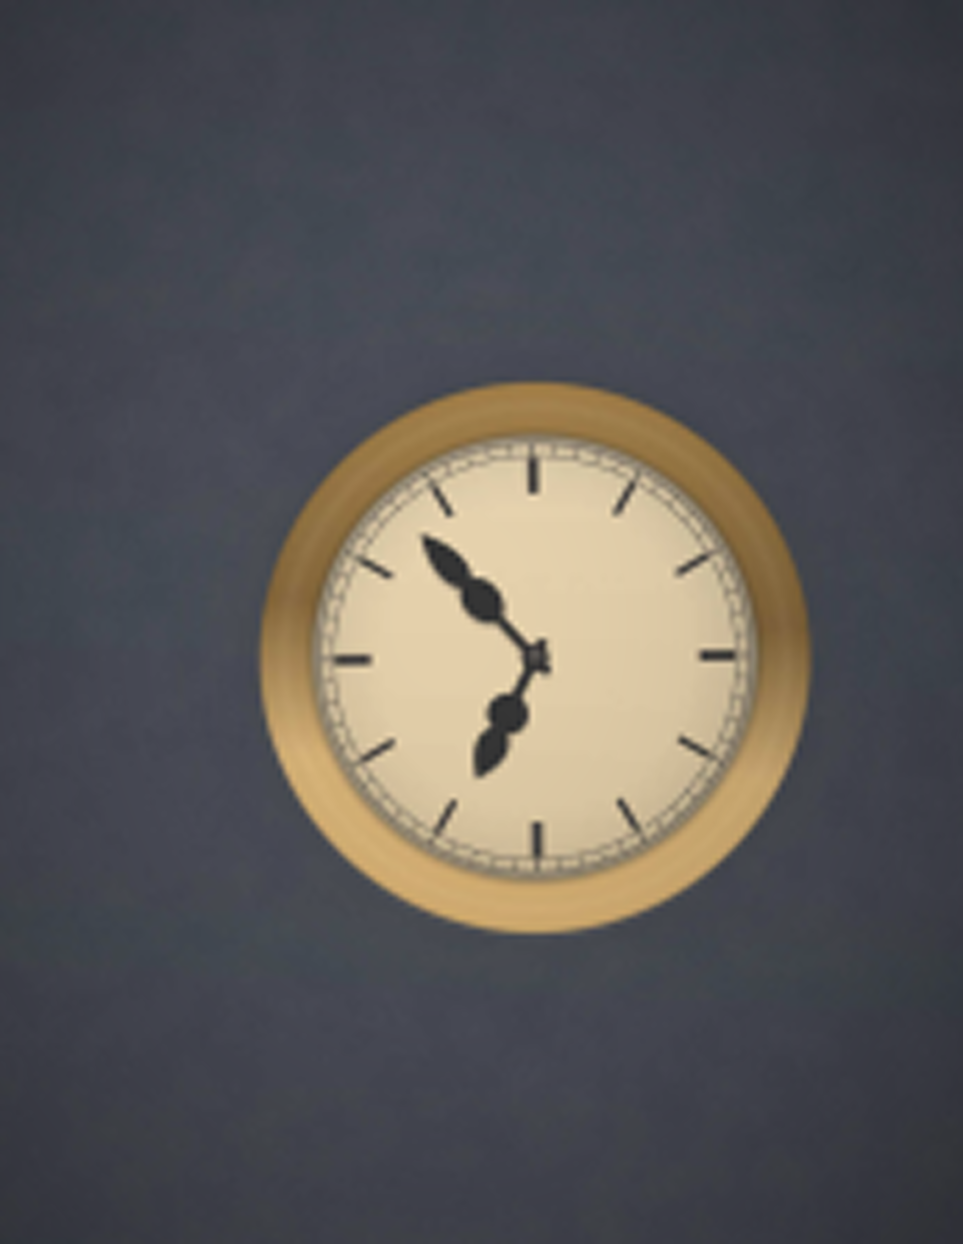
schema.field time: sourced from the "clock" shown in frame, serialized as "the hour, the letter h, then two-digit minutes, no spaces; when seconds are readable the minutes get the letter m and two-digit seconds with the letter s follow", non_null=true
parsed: 6h53
